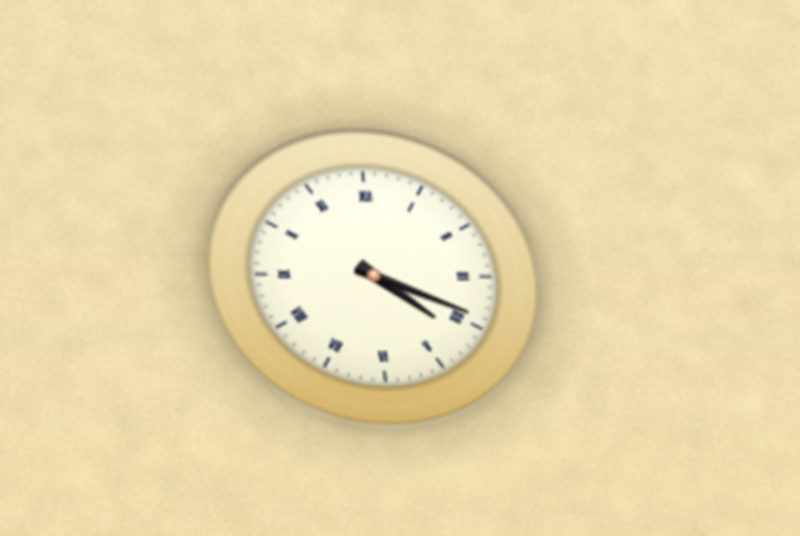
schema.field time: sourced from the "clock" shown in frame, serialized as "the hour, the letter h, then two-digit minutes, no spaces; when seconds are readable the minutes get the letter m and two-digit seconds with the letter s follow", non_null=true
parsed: 4h19
